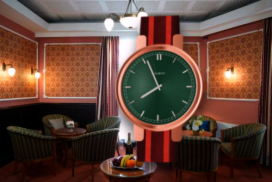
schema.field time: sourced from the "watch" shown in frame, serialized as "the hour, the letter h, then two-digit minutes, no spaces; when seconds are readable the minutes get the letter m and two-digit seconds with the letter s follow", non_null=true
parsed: 7h56
